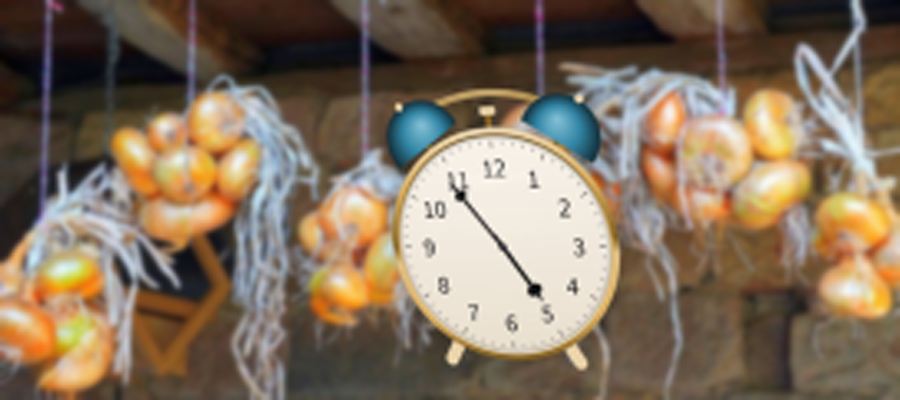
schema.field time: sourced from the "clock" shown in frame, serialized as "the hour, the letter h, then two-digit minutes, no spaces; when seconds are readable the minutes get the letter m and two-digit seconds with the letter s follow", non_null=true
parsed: 4h54
